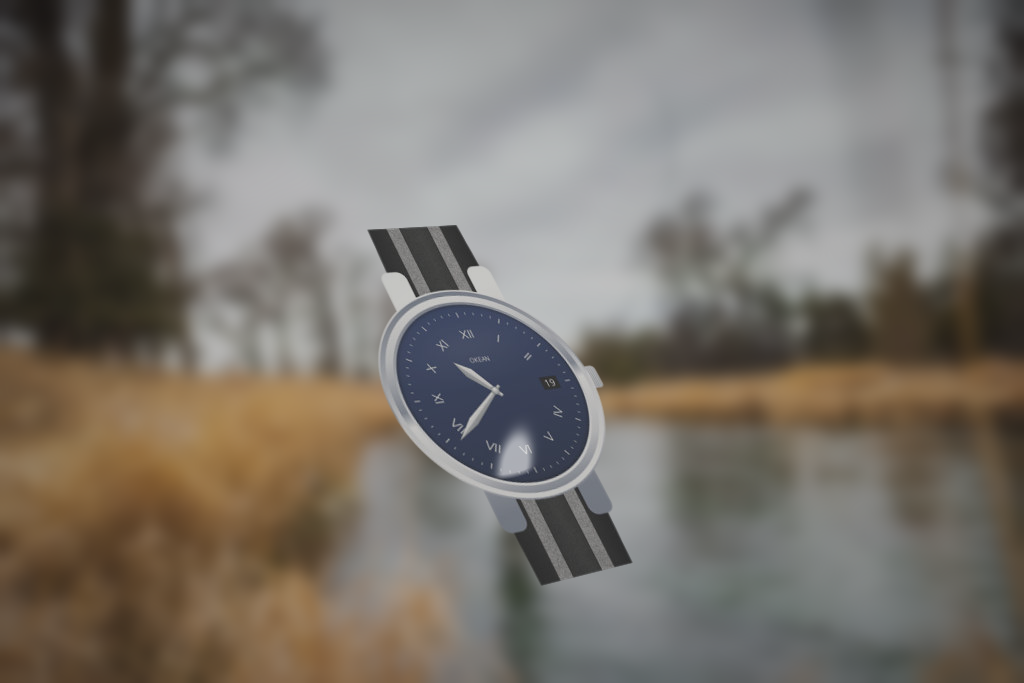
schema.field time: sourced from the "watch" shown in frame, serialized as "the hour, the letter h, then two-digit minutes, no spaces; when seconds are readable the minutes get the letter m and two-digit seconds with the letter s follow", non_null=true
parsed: 10h39
